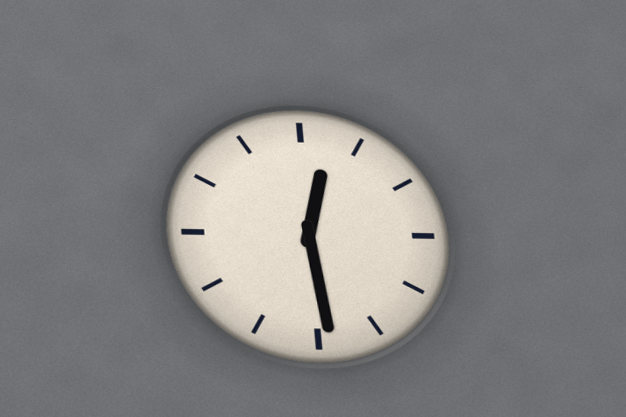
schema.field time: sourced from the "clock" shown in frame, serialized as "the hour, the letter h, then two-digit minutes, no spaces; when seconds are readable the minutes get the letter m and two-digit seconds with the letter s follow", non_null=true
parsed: 12h29
